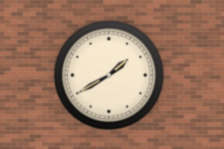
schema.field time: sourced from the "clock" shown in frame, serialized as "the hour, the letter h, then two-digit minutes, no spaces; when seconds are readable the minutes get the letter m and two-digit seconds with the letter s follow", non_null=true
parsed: 1h40
